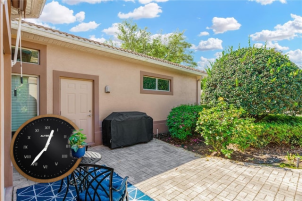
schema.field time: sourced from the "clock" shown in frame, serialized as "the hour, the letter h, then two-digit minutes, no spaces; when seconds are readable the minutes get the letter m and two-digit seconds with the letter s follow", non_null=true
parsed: 12h36
